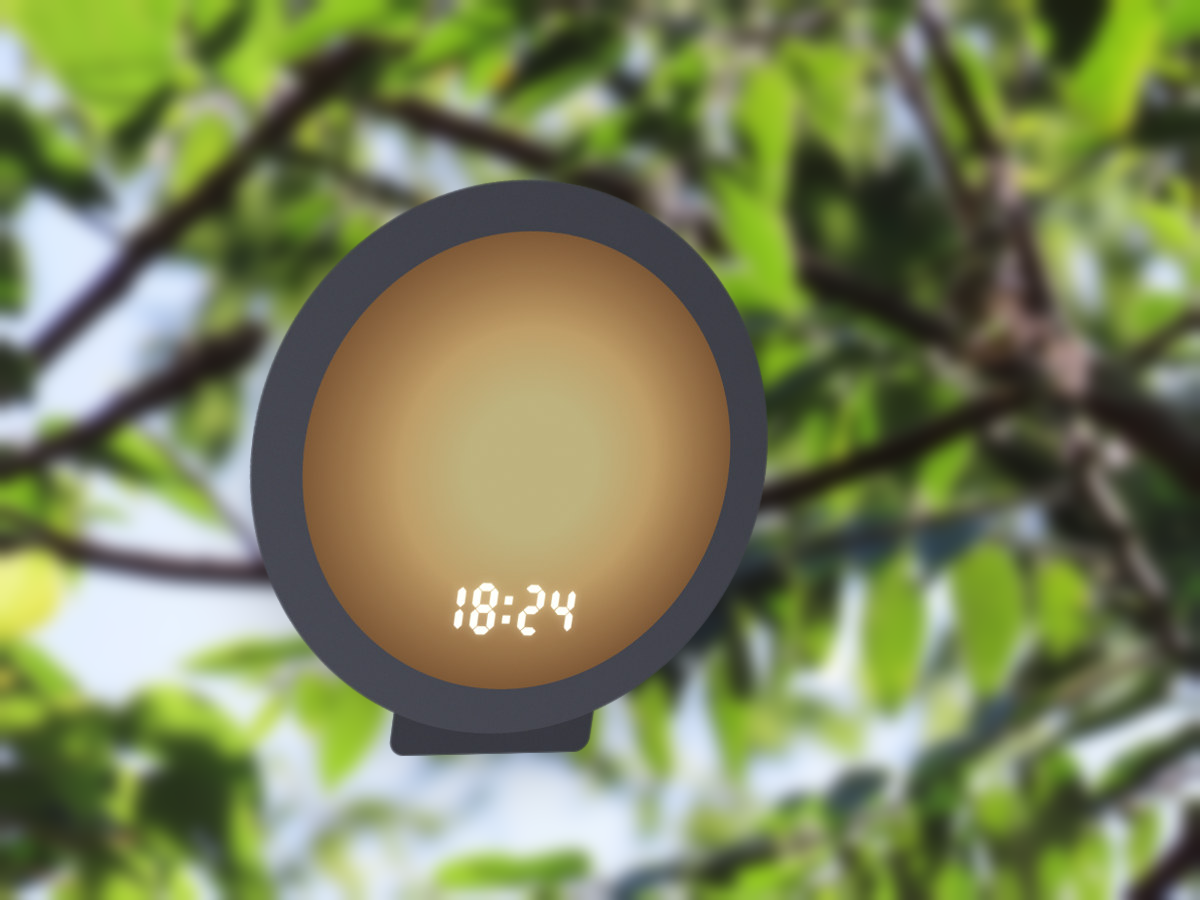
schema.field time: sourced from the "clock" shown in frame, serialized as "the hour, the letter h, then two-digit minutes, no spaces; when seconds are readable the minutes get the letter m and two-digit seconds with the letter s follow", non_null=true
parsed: 18h24
